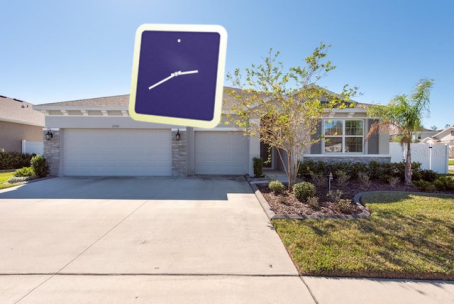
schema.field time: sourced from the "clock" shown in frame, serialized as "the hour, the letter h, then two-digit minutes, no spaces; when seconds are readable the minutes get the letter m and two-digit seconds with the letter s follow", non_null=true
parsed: 2h40
